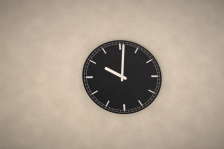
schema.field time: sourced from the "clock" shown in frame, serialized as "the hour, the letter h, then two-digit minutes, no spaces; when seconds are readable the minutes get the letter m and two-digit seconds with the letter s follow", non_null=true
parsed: 10h01
